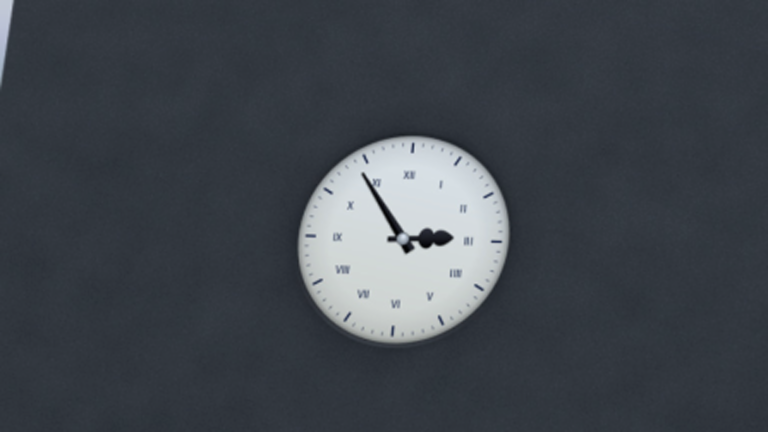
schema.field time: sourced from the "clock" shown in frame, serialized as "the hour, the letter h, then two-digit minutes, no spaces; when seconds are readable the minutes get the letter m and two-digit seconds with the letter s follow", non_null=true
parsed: 2h54
